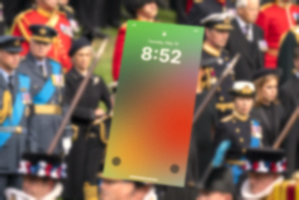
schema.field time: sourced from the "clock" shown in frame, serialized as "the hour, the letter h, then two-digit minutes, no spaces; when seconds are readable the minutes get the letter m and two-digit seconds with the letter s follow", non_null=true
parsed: 8h52
